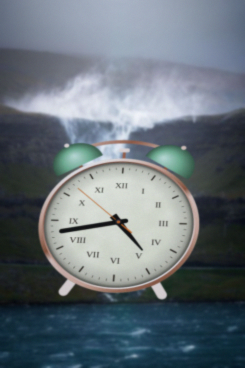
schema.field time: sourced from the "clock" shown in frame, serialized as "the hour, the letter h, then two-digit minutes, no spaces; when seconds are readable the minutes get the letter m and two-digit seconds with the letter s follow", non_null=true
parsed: 4h42m52s
